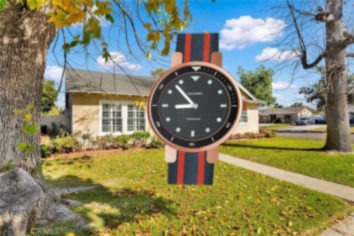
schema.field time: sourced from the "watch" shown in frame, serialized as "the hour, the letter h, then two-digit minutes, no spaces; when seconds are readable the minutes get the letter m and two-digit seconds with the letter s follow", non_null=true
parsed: 8h53
